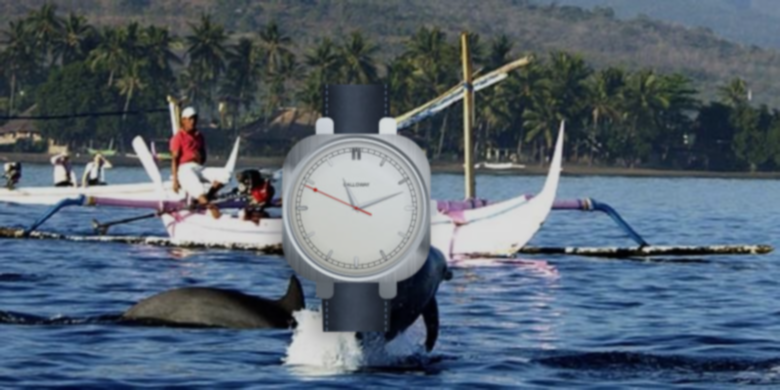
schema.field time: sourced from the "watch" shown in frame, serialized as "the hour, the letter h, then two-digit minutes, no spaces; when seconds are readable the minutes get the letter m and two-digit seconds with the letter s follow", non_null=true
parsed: 11h11m49s
